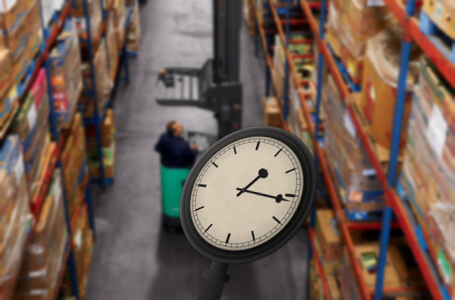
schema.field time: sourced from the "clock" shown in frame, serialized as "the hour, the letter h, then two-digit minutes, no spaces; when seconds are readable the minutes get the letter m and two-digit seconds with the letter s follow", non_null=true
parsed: 1h16
